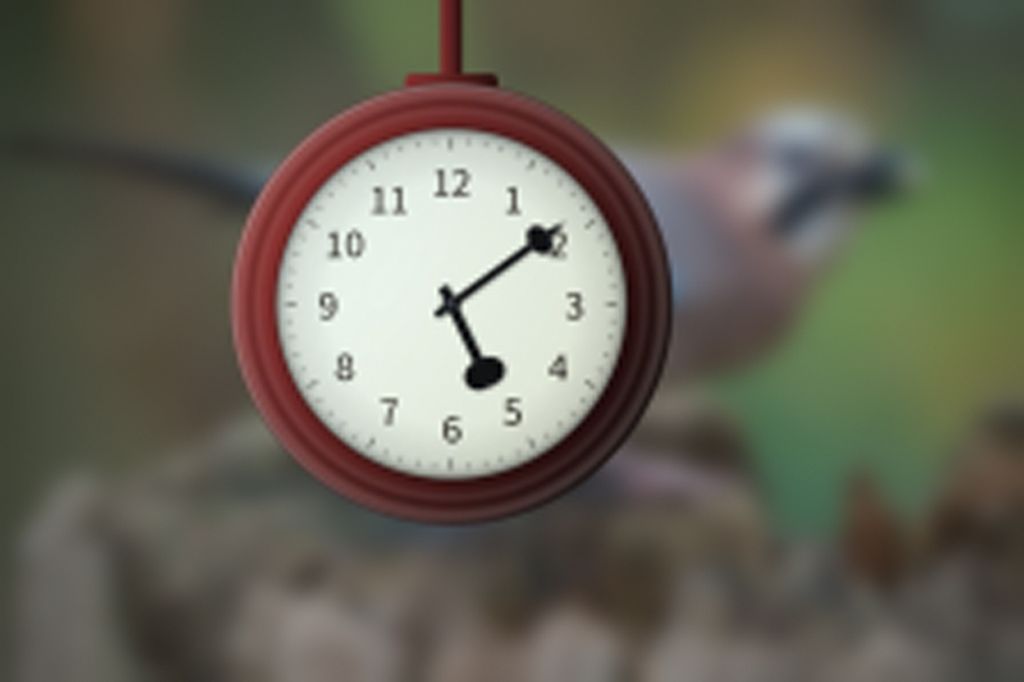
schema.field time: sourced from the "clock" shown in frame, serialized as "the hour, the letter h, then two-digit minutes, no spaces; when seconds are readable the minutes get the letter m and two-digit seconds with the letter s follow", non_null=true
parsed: 5h09
